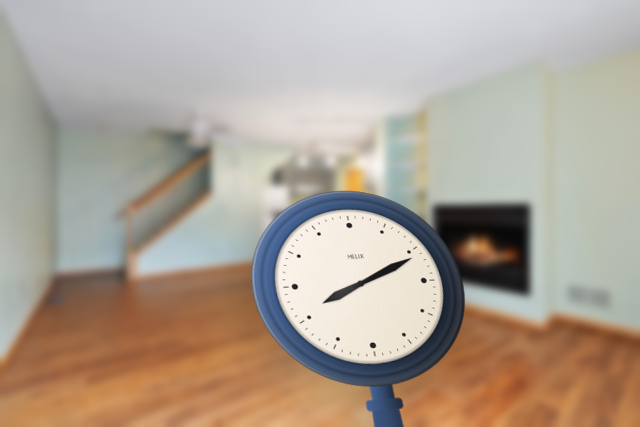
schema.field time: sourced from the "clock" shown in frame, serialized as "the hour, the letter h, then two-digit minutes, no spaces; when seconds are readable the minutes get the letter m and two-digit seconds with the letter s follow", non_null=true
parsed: 8h11
